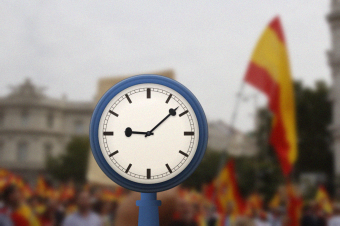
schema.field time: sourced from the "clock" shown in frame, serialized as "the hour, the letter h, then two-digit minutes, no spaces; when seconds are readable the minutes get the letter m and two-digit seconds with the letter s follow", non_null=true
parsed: 9h08
